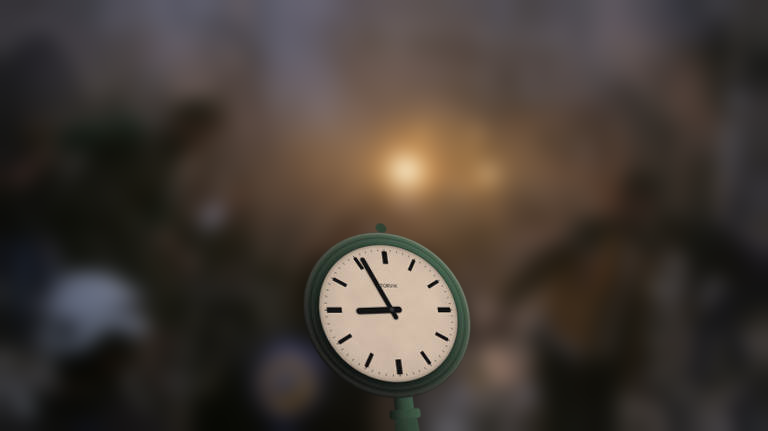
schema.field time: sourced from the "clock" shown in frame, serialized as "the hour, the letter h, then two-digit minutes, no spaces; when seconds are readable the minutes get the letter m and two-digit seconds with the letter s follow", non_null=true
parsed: 8h56
